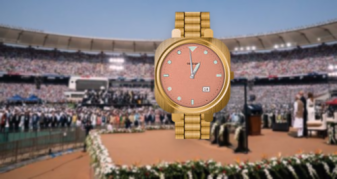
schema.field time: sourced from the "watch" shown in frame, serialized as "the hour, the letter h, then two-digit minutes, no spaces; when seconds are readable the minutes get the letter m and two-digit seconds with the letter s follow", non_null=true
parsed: 12h59
